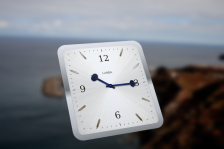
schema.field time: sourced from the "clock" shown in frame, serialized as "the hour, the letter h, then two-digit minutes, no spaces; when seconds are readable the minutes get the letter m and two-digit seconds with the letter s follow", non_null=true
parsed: 10h15
